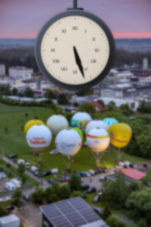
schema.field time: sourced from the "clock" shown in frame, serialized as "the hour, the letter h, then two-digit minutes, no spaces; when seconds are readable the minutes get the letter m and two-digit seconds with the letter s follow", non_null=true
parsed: 5h27
